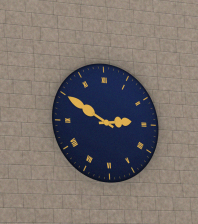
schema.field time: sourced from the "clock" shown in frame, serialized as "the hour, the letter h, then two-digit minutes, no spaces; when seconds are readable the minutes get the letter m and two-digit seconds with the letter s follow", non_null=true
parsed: 2h50
